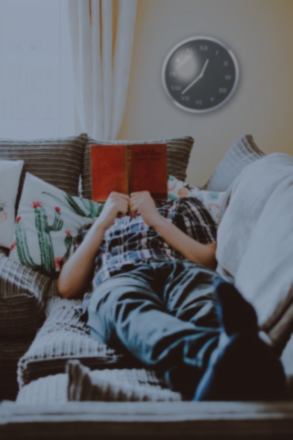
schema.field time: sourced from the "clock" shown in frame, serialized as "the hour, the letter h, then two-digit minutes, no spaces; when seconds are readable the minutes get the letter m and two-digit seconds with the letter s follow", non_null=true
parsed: 12h37
